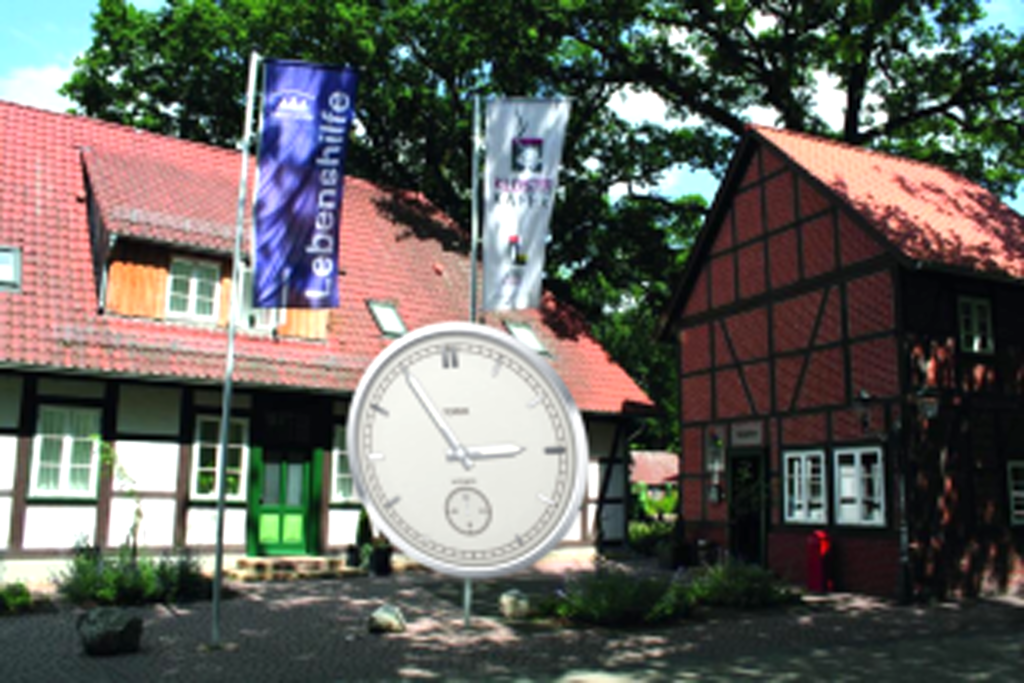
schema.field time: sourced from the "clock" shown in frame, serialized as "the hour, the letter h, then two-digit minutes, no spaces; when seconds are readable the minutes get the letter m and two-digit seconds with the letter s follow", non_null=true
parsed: 2h55
